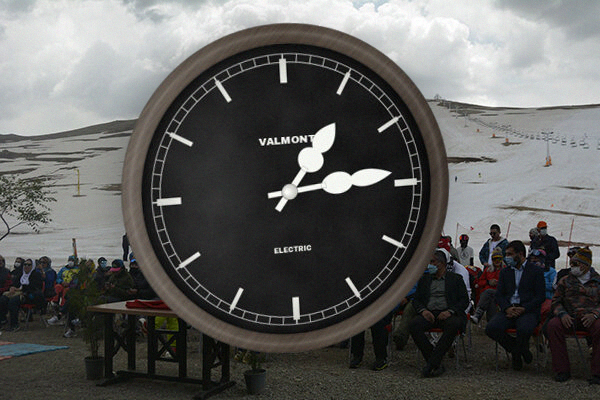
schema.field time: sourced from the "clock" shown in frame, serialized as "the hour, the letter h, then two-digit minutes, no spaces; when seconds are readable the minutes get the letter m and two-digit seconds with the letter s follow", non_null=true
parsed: 1h14
